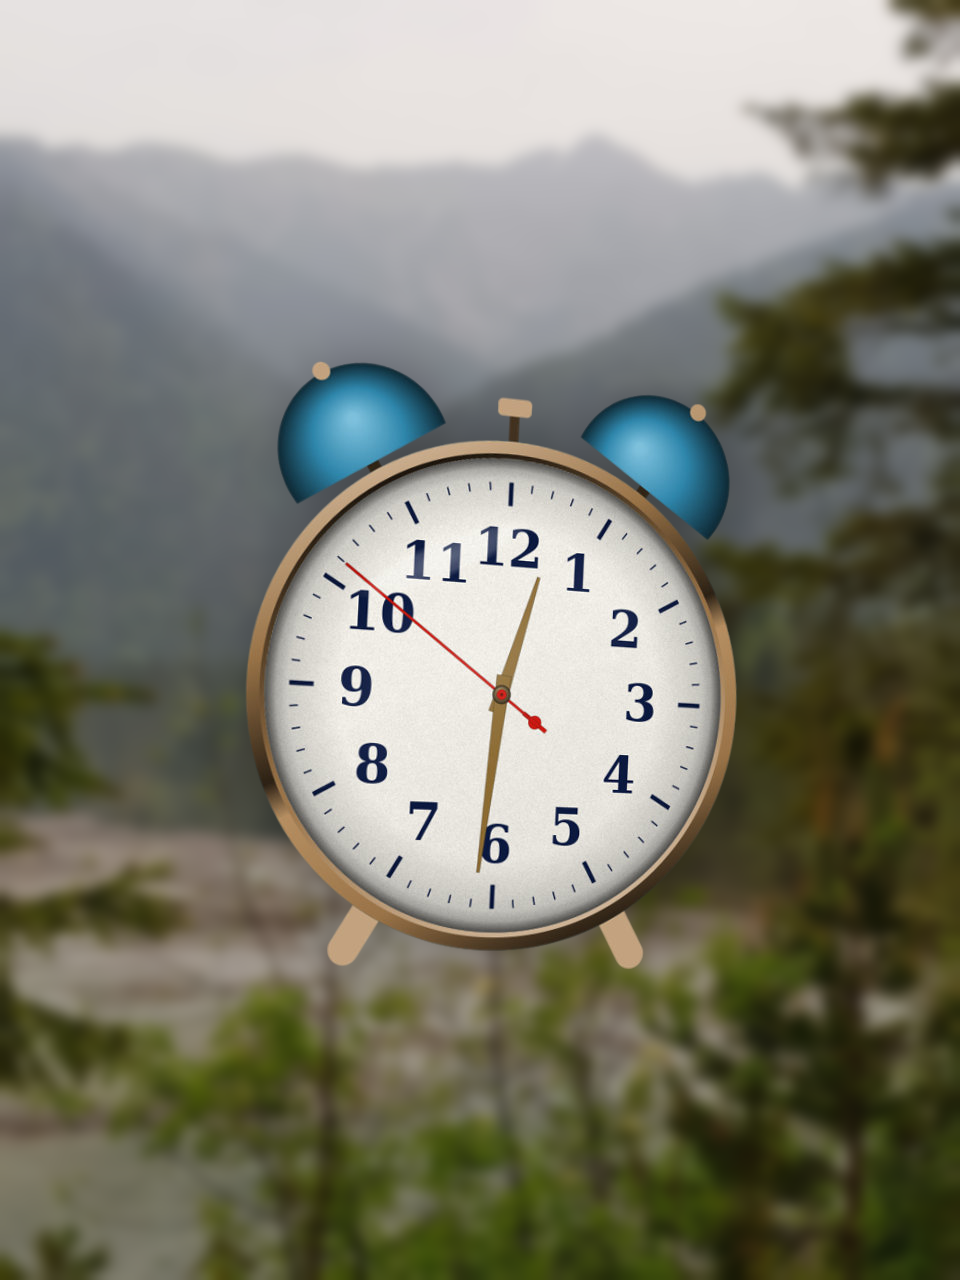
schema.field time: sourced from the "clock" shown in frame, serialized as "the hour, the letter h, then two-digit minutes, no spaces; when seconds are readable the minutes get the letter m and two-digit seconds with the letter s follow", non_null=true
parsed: 12h30m51s
